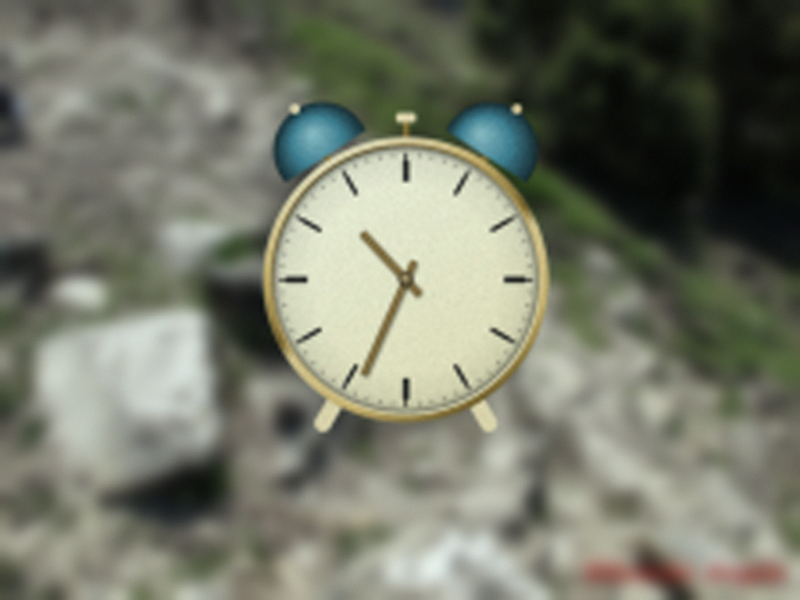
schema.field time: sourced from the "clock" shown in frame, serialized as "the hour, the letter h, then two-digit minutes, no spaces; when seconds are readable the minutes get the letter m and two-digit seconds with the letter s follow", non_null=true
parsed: 10h34
